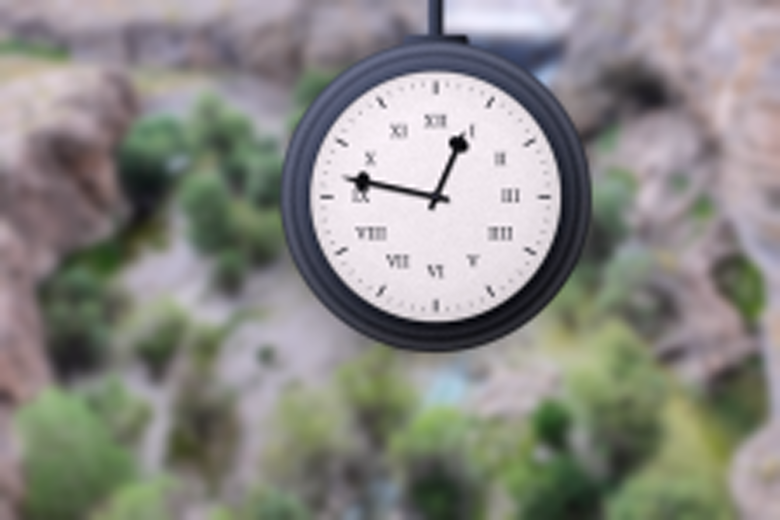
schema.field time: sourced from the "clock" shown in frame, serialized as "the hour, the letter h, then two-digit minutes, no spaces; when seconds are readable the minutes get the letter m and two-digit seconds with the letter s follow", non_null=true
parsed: 12h47
